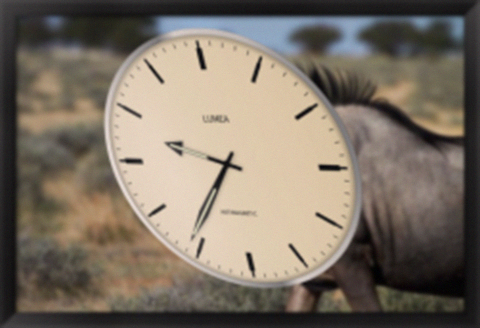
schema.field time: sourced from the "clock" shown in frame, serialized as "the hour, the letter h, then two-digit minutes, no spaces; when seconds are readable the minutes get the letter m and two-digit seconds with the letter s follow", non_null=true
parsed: 9h36
